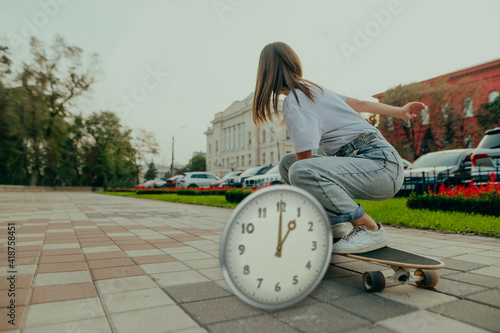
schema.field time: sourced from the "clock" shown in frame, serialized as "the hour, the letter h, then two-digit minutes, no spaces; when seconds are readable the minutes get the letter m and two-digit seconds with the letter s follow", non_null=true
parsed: 1h00
